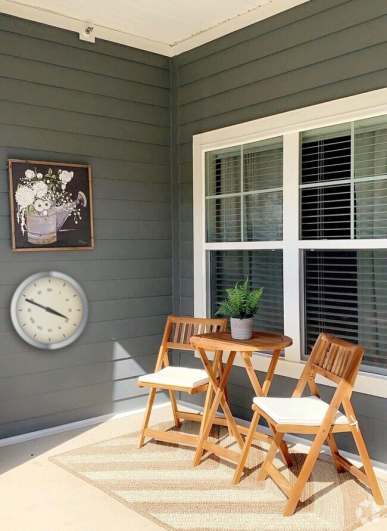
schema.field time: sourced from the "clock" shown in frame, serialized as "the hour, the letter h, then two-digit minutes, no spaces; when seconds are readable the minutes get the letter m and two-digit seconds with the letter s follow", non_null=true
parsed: 3h49
